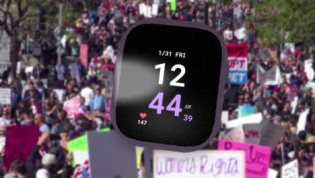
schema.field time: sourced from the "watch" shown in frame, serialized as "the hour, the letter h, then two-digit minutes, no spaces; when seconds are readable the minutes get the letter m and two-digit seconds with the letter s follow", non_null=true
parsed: 12h44m39s
